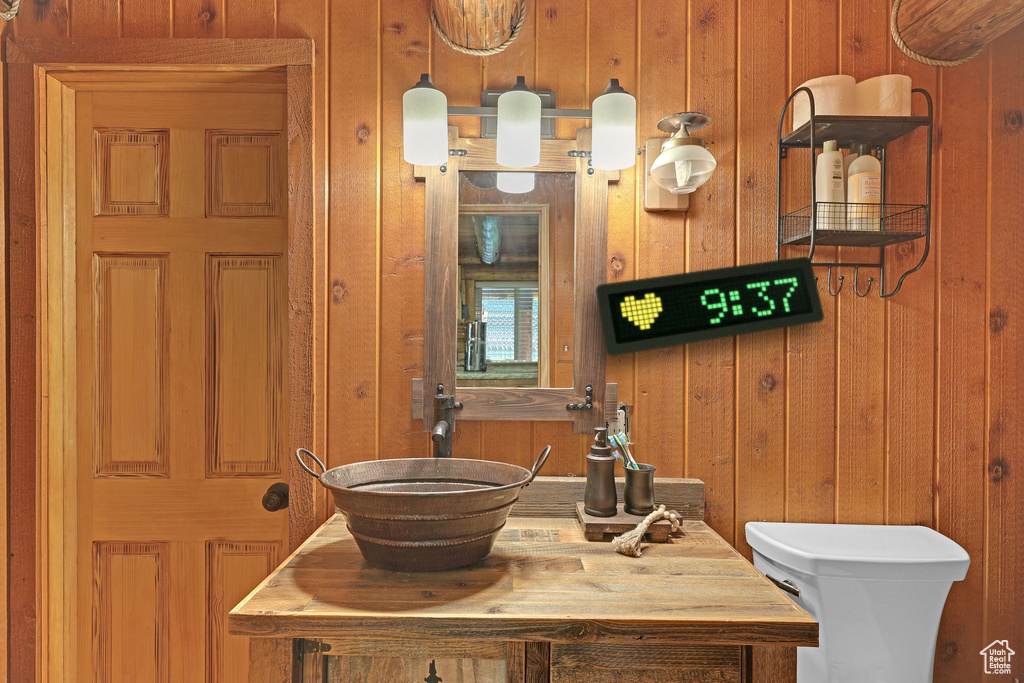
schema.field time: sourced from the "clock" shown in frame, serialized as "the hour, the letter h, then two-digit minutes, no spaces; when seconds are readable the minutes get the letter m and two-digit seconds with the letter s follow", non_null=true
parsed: 9h37
